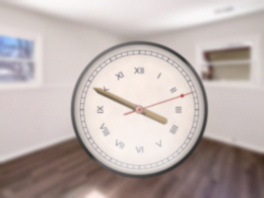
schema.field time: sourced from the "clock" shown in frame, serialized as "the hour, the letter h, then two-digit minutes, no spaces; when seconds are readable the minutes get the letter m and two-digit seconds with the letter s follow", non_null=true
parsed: 3h49m12s
